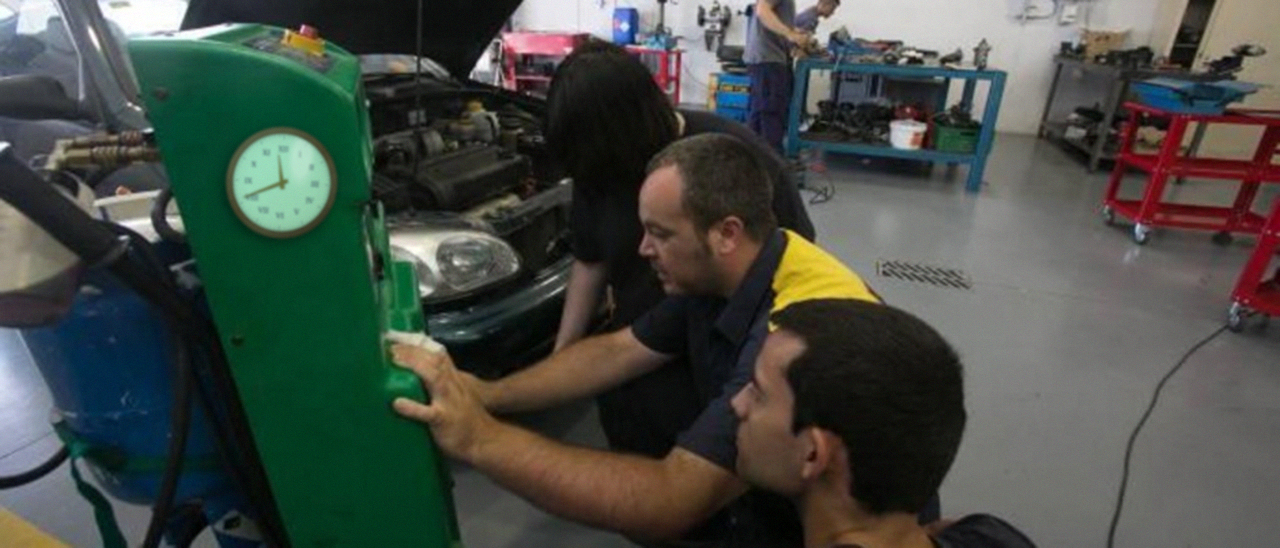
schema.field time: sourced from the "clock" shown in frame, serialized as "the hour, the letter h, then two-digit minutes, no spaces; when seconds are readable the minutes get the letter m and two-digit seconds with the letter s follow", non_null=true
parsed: 11h41
